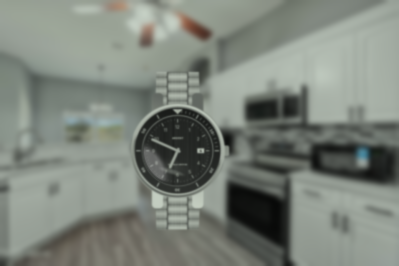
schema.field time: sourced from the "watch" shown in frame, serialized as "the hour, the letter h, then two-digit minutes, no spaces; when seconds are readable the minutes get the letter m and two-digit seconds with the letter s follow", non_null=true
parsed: 6h49
